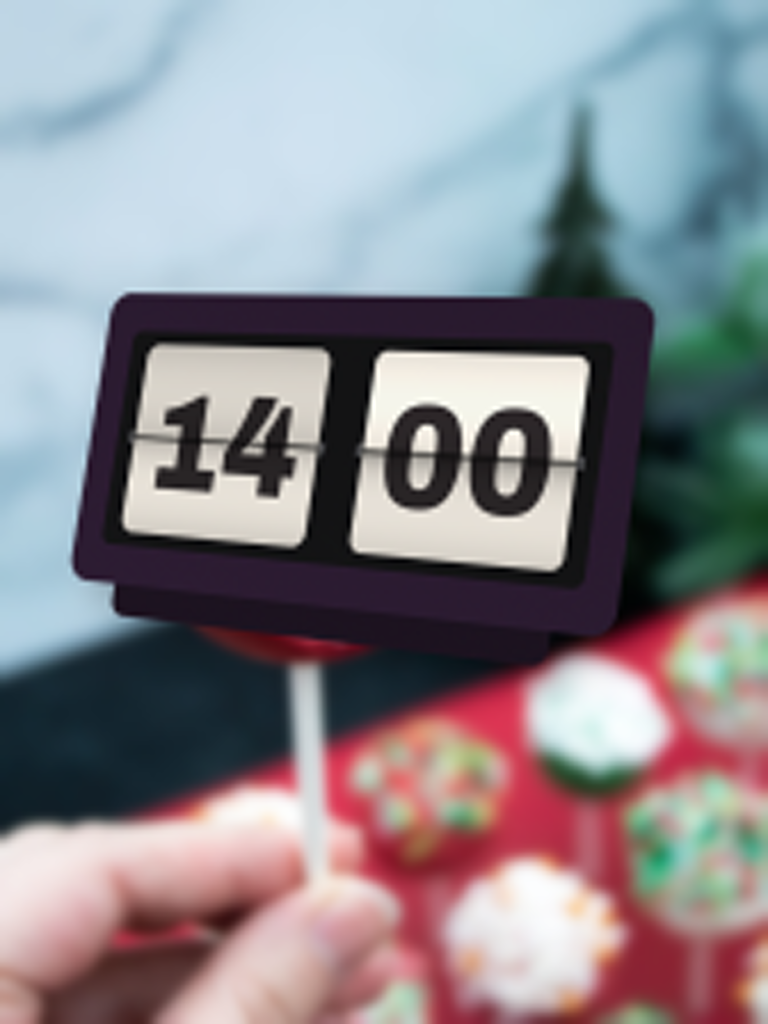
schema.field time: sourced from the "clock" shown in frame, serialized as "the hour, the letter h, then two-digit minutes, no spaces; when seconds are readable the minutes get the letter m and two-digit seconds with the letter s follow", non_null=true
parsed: 14h00
